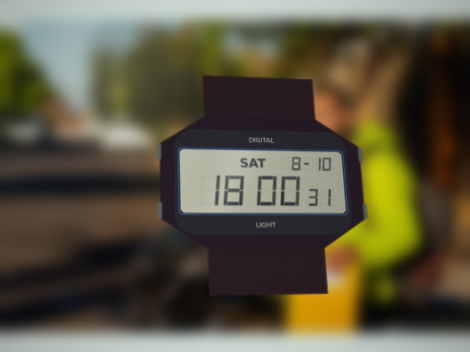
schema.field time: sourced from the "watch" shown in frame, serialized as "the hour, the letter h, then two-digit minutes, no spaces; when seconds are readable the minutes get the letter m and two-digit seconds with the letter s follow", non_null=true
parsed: 18h00m31s
